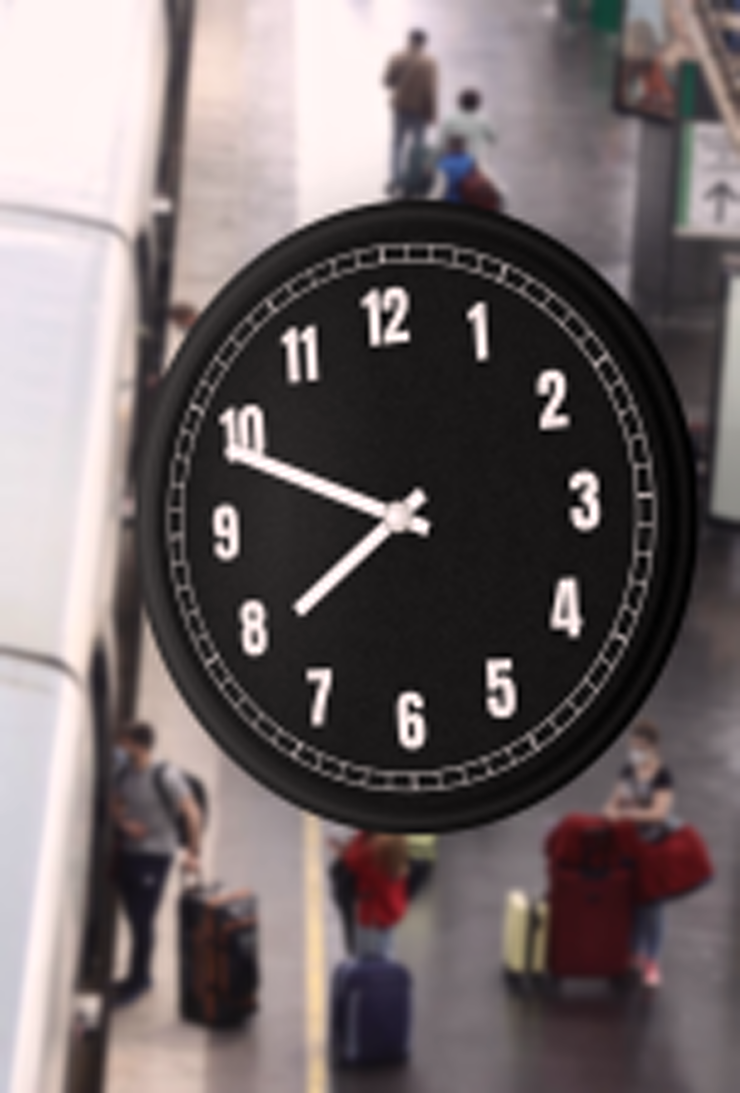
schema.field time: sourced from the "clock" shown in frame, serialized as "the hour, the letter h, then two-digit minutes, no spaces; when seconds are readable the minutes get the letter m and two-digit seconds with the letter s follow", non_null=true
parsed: 7h49
